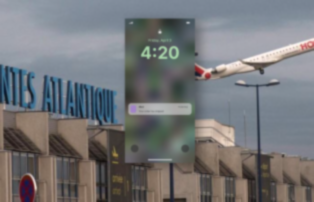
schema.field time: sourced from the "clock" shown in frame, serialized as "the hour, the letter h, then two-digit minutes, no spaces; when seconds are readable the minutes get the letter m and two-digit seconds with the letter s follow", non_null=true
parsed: 4h20
